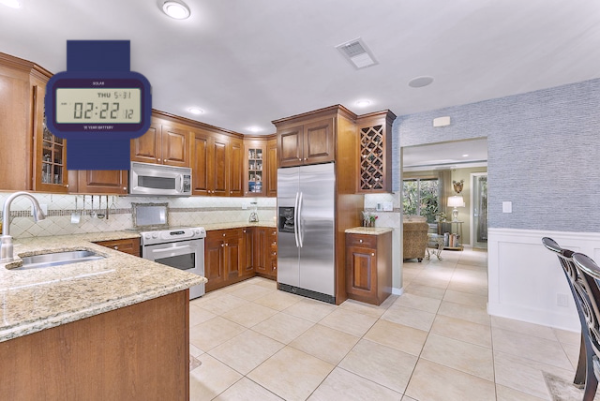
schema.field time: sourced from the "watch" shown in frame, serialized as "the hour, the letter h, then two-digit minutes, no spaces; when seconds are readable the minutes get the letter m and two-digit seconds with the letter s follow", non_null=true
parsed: 2h22m12s
